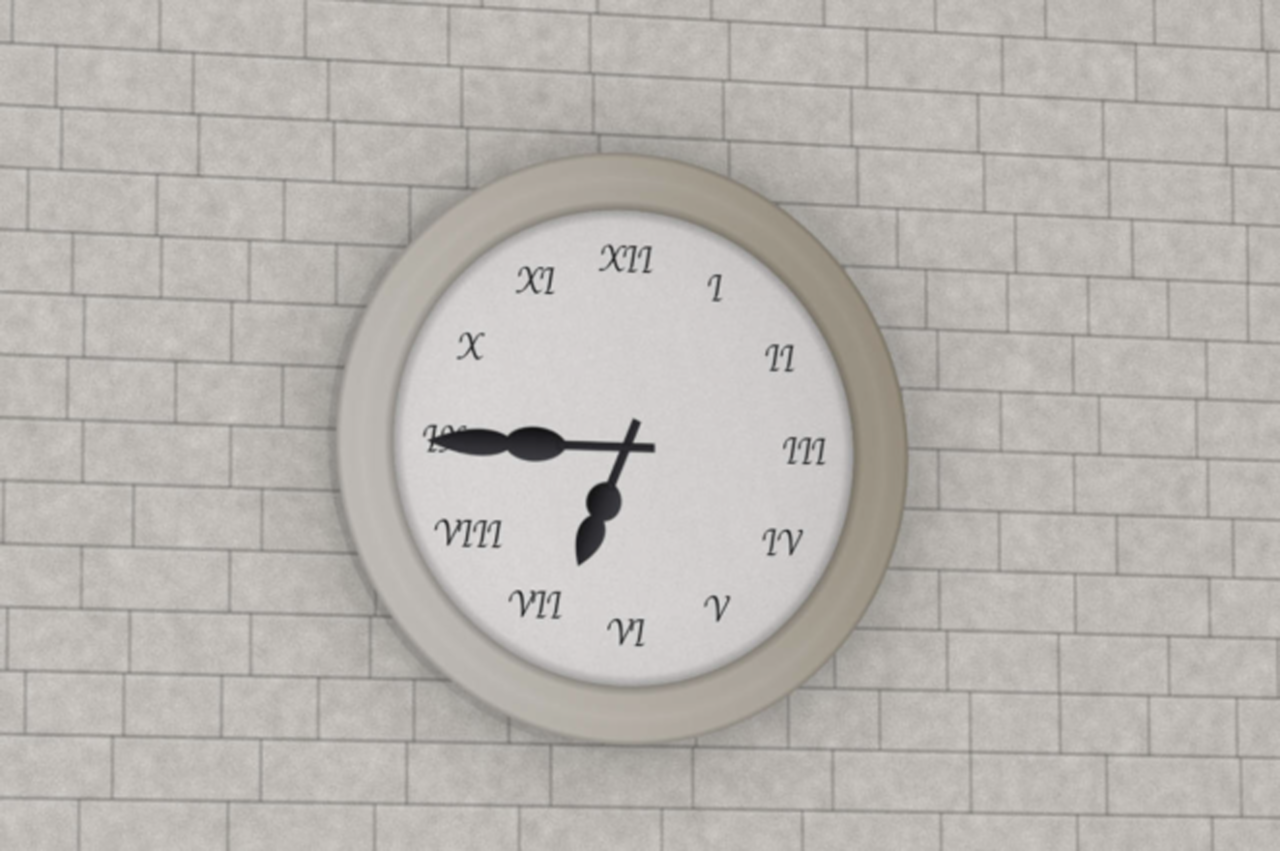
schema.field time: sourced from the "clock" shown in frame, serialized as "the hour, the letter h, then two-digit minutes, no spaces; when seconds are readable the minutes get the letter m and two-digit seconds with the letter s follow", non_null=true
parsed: 6h45
